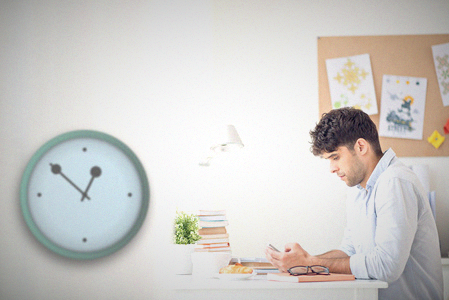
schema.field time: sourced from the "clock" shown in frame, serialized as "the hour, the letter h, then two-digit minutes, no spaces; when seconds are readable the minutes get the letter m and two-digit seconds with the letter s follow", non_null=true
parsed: 12h52
